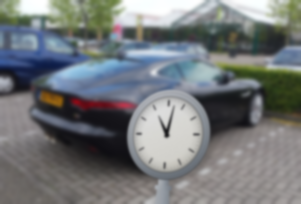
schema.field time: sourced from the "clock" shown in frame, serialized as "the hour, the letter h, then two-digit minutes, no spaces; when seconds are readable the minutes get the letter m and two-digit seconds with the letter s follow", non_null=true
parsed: 11h02
